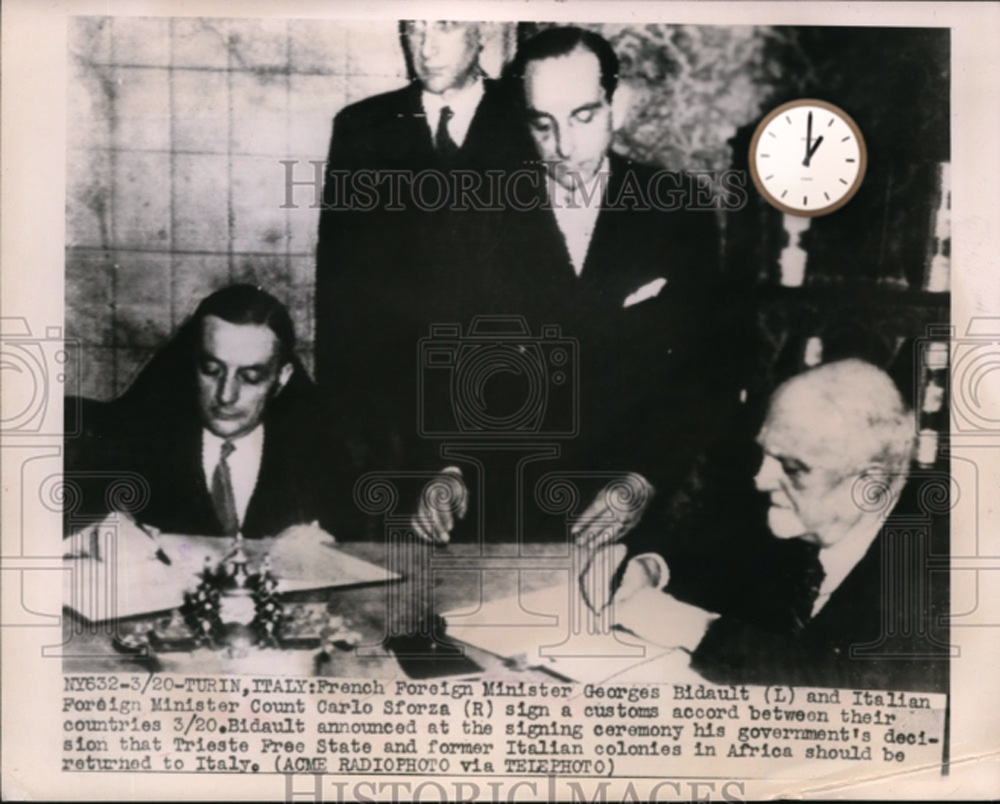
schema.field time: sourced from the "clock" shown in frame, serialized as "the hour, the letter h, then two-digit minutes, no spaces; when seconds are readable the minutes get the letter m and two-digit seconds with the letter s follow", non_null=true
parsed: 1h00
